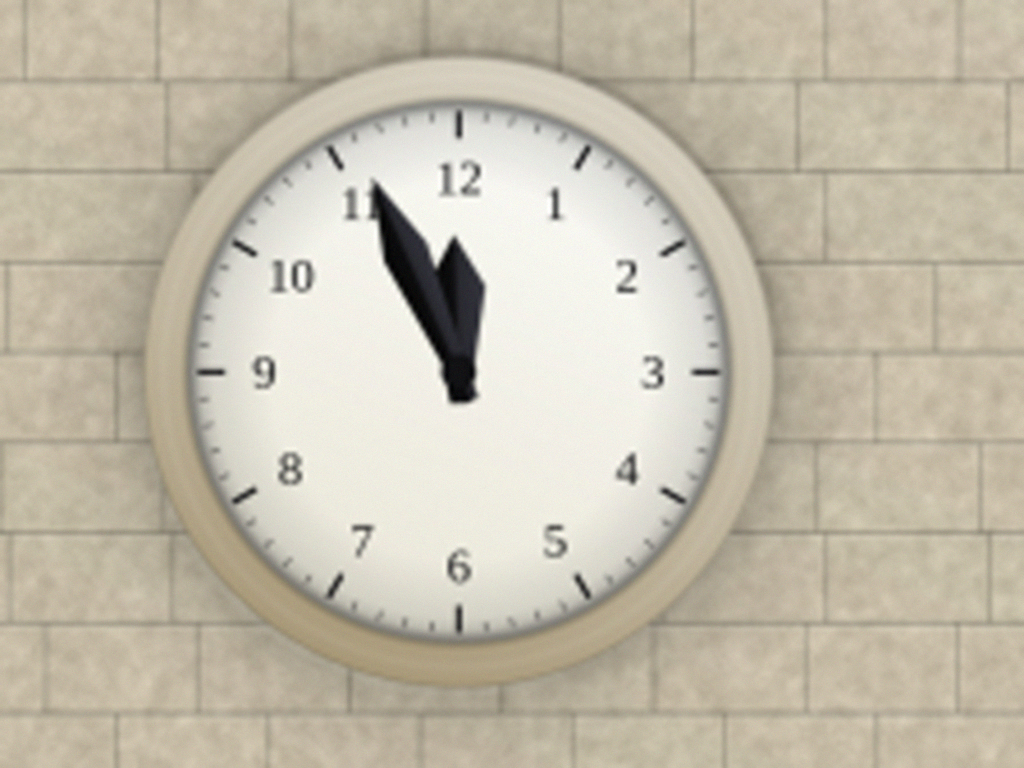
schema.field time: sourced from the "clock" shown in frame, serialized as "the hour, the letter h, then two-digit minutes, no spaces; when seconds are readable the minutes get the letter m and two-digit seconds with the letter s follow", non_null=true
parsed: 11h56
